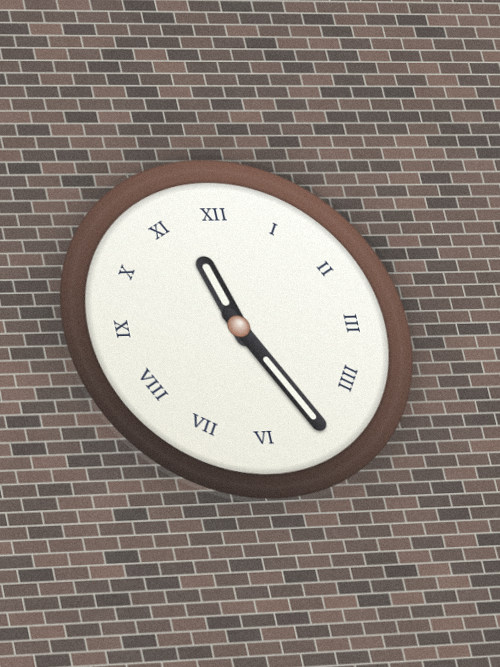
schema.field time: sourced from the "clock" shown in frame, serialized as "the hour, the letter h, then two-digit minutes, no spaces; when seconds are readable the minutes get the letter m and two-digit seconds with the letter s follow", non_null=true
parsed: 11h25
